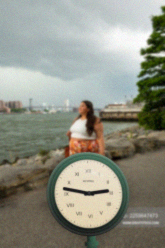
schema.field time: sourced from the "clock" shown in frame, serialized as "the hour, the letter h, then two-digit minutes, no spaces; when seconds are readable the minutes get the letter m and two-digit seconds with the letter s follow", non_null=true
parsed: 2h47
